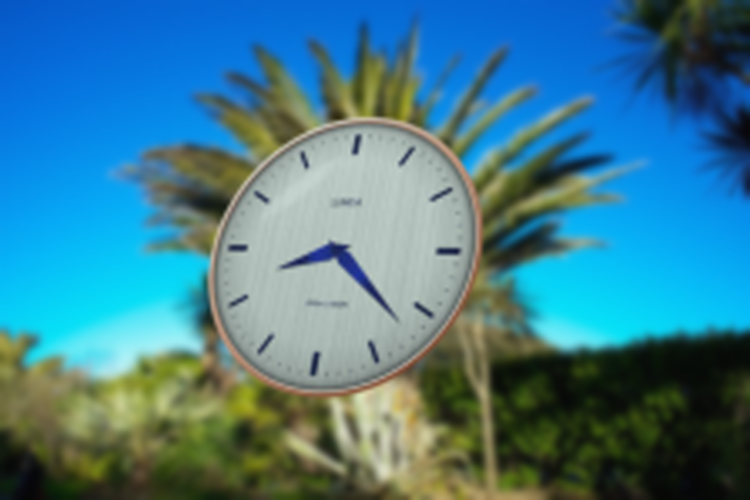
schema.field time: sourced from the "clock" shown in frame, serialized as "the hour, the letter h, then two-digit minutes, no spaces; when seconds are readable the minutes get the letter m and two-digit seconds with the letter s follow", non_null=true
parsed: 8h22
